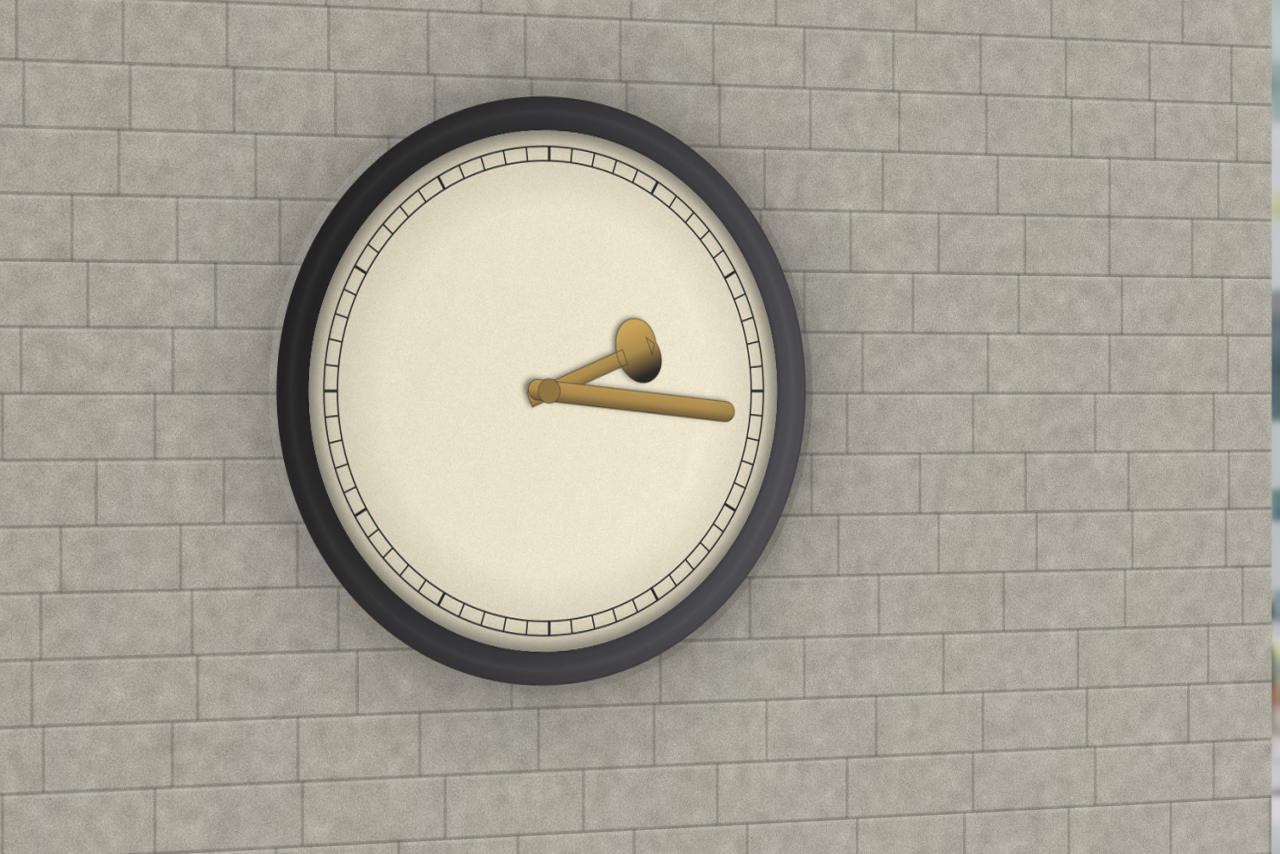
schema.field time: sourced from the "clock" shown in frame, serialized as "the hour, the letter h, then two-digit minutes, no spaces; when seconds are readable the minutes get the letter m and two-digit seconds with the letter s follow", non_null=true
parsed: 2h16
